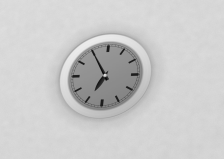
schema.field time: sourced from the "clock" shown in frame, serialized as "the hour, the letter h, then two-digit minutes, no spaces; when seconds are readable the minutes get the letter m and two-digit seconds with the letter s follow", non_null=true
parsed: 6h55
